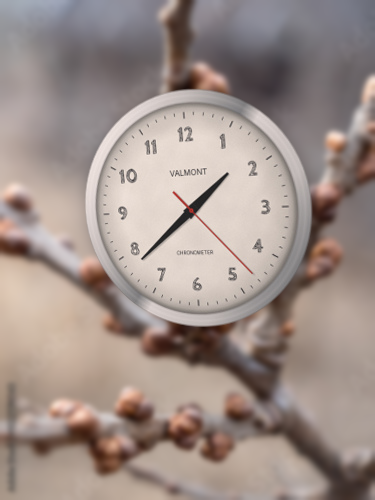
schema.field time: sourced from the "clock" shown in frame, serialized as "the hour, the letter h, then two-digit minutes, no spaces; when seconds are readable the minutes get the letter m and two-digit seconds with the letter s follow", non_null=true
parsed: 1h38m23s
